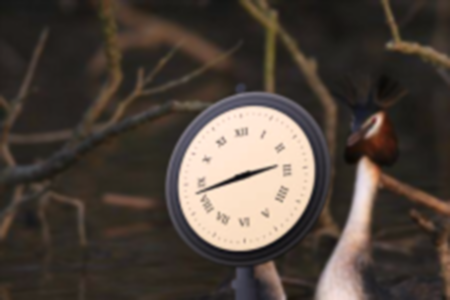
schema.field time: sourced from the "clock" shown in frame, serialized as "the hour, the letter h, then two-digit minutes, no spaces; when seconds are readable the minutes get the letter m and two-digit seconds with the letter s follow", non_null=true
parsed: 2h43
